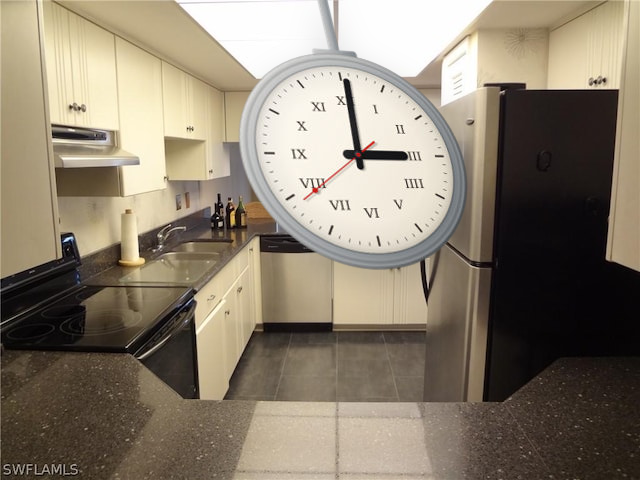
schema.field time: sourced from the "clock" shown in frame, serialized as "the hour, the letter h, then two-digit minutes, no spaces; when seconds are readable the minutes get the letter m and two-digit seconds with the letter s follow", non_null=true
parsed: 3h00m39s
